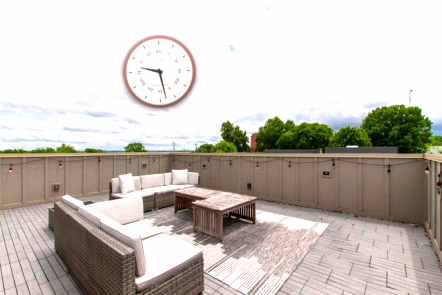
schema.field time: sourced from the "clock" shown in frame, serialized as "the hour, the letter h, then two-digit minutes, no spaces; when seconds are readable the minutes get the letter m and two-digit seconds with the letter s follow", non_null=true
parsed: 9h28
